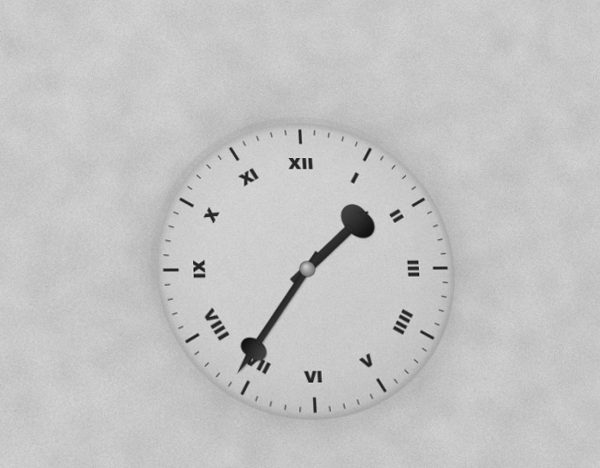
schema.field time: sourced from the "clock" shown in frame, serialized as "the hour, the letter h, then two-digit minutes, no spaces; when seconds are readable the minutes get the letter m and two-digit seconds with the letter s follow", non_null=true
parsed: 1h36
